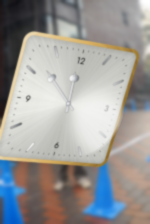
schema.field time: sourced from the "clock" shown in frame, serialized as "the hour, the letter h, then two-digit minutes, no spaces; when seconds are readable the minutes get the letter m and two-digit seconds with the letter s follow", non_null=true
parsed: 11h52
